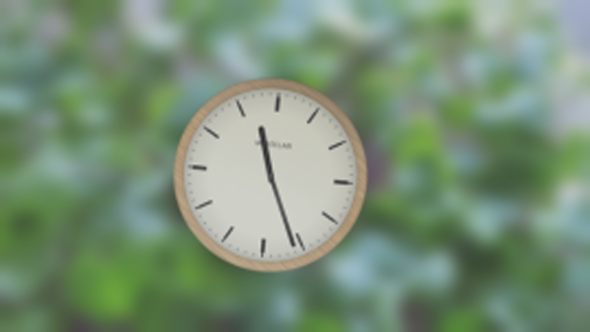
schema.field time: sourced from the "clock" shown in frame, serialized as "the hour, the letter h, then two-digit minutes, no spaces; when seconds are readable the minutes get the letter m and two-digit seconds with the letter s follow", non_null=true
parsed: 11h26
